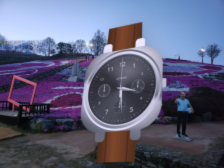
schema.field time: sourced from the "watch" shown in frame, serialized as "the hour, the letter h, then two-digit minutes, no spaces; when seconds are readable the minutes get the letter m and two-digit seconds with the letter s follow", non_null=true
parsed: 3h29
